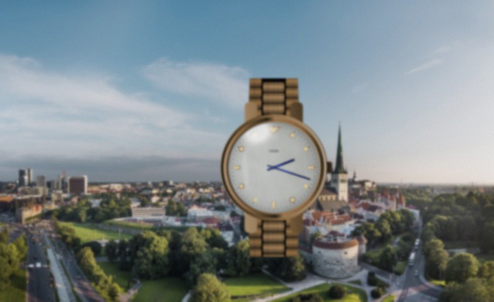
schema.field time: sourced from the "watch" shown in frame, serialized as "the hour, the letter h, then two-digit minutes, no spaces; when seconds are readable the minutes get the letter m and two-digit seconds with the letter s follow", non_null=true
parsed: 2h18
